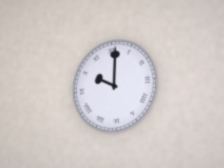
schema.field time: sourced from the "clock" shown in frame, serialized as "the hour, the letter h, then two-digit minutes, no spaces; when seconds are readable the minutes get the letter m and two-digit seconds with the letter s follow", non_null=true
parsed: 10h01
